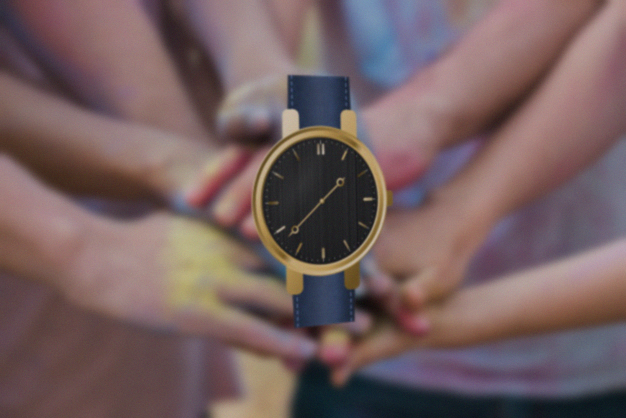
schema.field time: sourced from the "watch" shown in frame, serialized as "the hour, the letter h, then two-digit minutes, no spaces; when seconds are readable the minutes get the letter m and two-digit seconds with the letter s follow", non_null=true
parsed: 1h38
